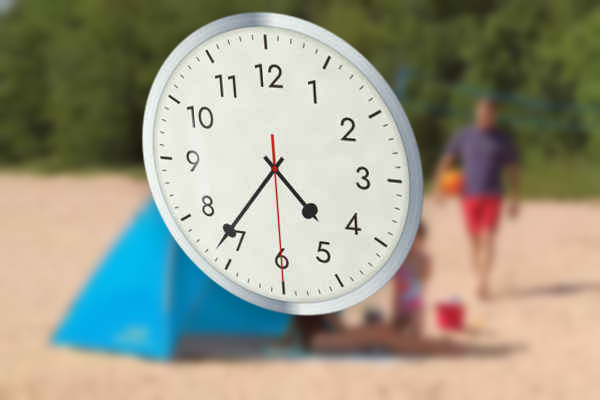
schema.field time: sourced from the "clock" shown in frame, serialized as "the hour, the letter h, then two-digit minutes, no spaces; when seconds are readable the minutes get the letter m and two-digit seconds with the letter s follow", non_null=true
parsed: 4h36m30s
